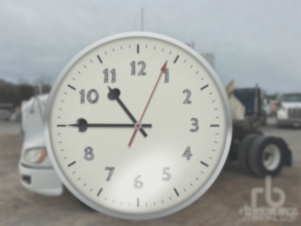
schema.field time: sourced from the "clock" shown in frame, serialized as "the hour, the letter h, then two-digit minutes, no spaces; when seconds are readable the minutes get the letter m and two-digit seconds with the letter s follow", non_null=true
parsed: 10h45m04s
